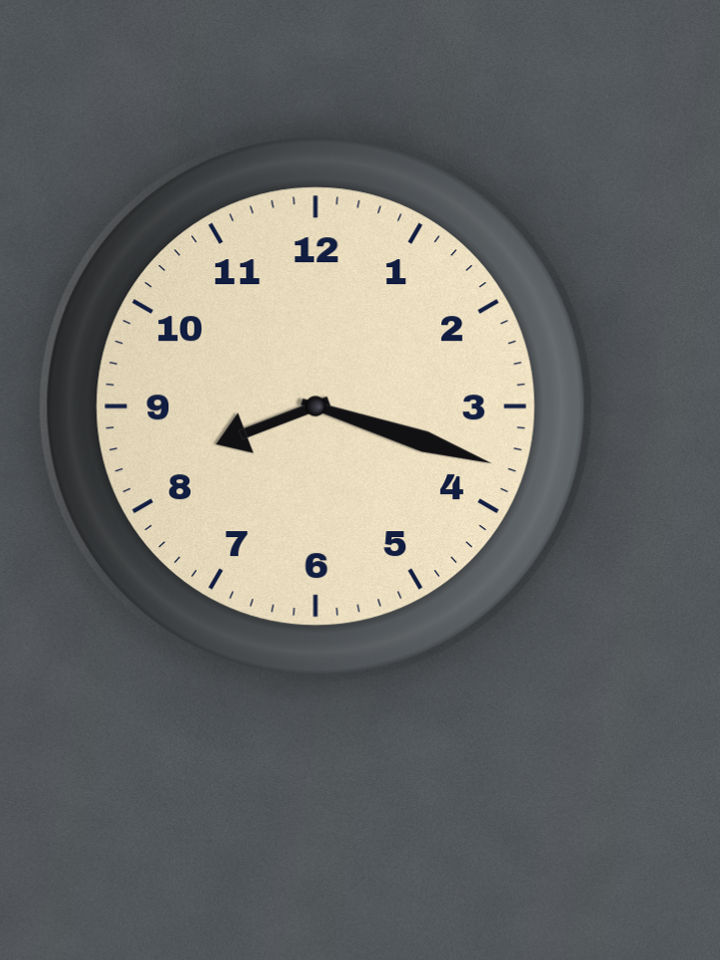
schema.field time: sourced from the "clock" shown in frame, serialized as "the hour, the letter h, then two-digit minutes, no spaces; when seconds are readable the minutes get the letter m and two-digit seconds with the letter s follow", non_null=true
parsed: 8h18
